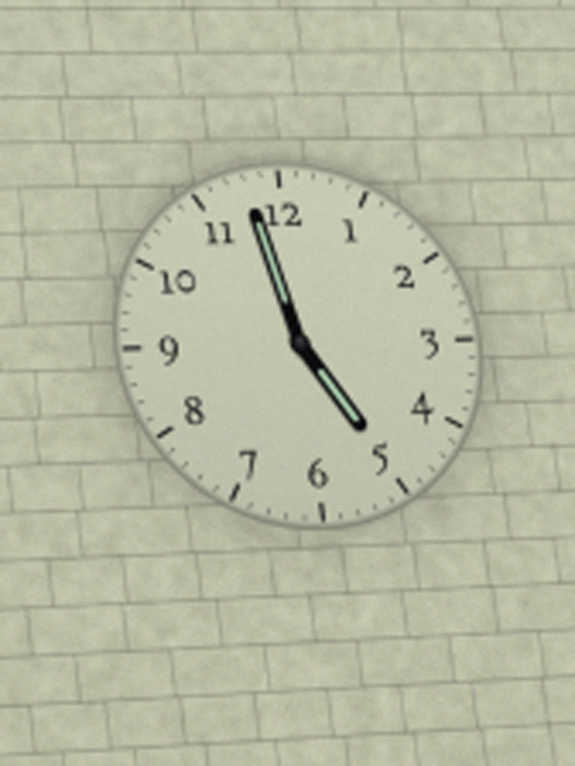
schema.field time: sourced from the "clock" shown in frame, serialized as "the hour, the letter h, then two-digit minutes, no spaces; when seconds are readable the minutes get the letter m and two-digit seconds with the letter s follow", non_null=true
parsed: 4h58
